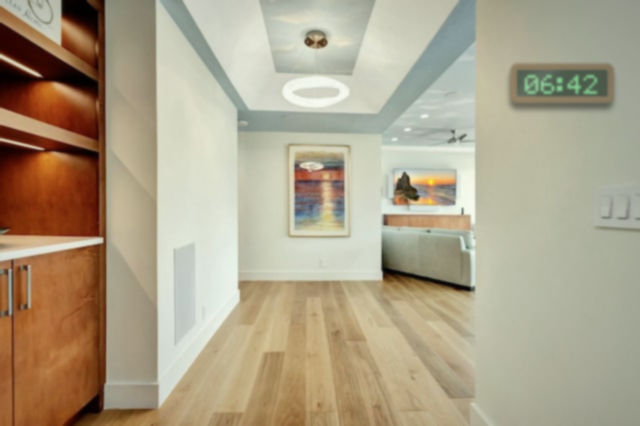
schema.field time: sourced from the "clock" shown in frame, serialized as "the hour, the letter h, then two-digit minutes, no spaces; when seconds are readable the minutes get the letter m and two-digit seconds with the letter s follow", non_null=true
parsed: 6h42
